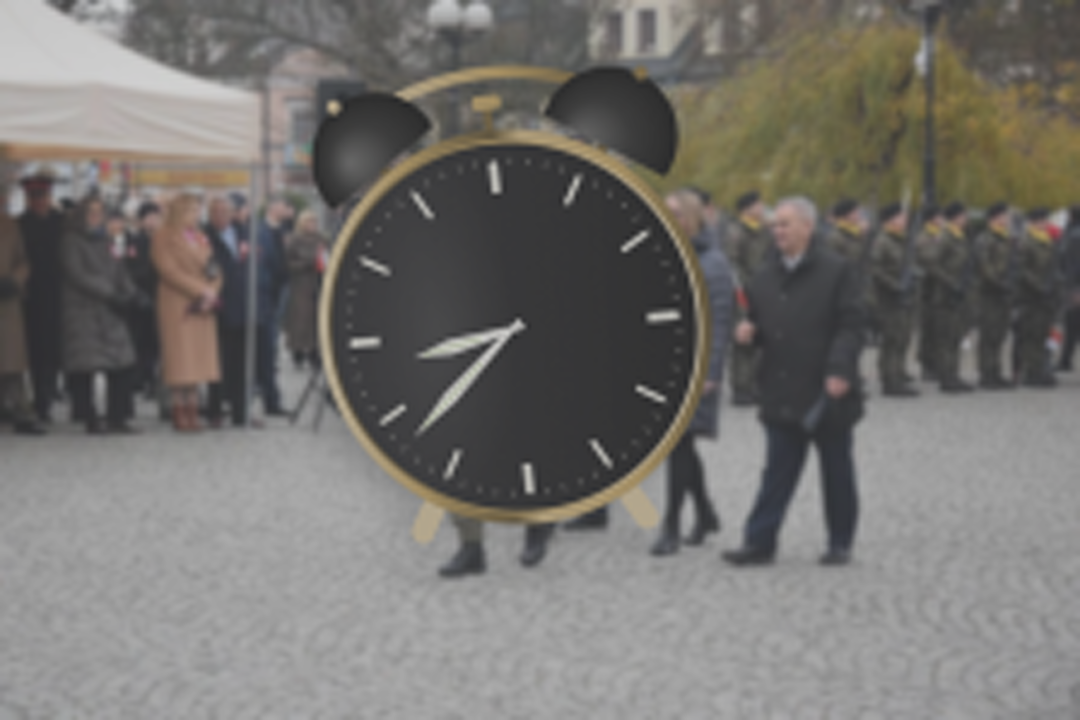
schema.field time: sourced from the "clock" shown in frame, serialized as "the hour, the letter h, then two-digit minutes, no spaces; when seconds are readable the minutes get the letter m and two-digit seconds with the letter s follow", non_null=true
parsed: 8h38
